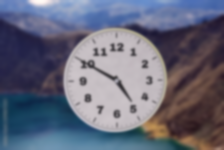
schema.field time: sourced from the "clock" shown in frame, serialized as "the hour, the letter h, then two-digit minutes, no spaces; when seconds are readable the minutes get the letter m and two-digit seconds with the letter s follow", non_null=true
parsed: 4h50
